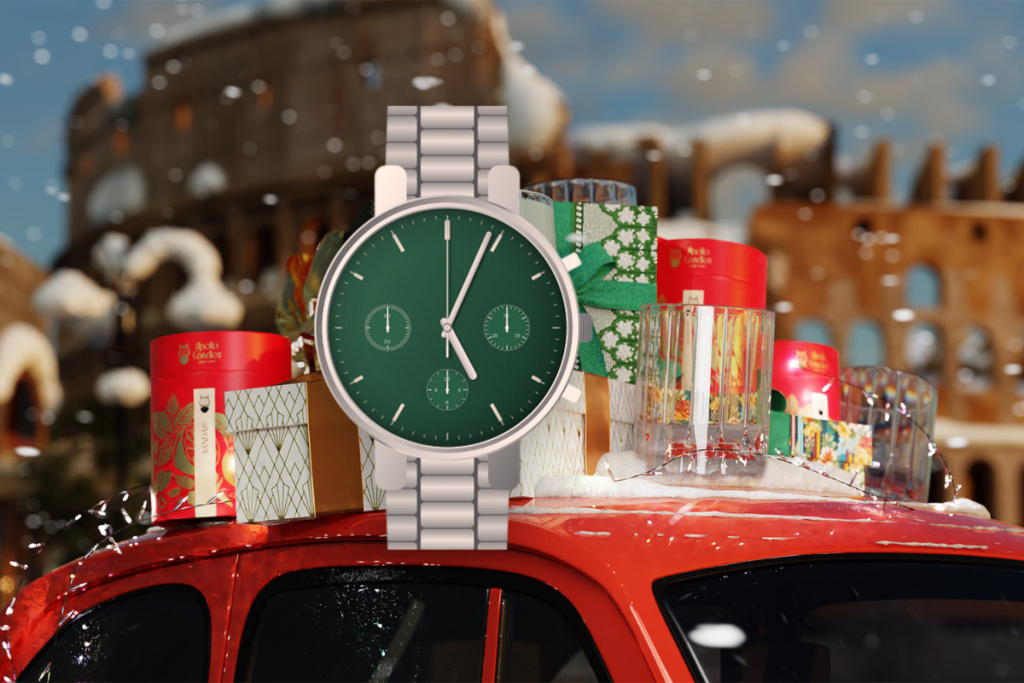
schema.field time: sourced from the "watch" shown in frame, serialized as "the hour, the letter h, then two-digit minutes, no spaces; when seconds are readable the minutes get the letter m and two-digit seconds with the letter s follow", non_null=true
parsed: 5h04
